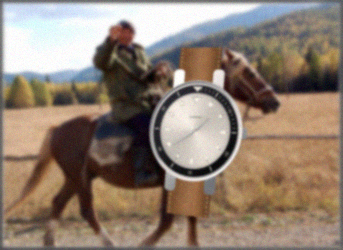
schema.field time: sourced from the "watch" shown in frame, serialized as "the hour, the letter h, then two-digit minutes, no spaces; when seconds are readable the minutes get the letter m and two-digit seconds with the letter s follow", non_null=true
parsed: 1h39
